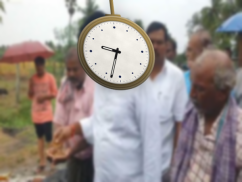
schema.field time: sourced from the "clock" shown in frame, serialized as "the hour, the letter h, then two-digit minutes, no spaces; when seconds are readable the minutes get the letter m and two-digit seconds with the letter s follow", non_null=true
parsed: 9h33
